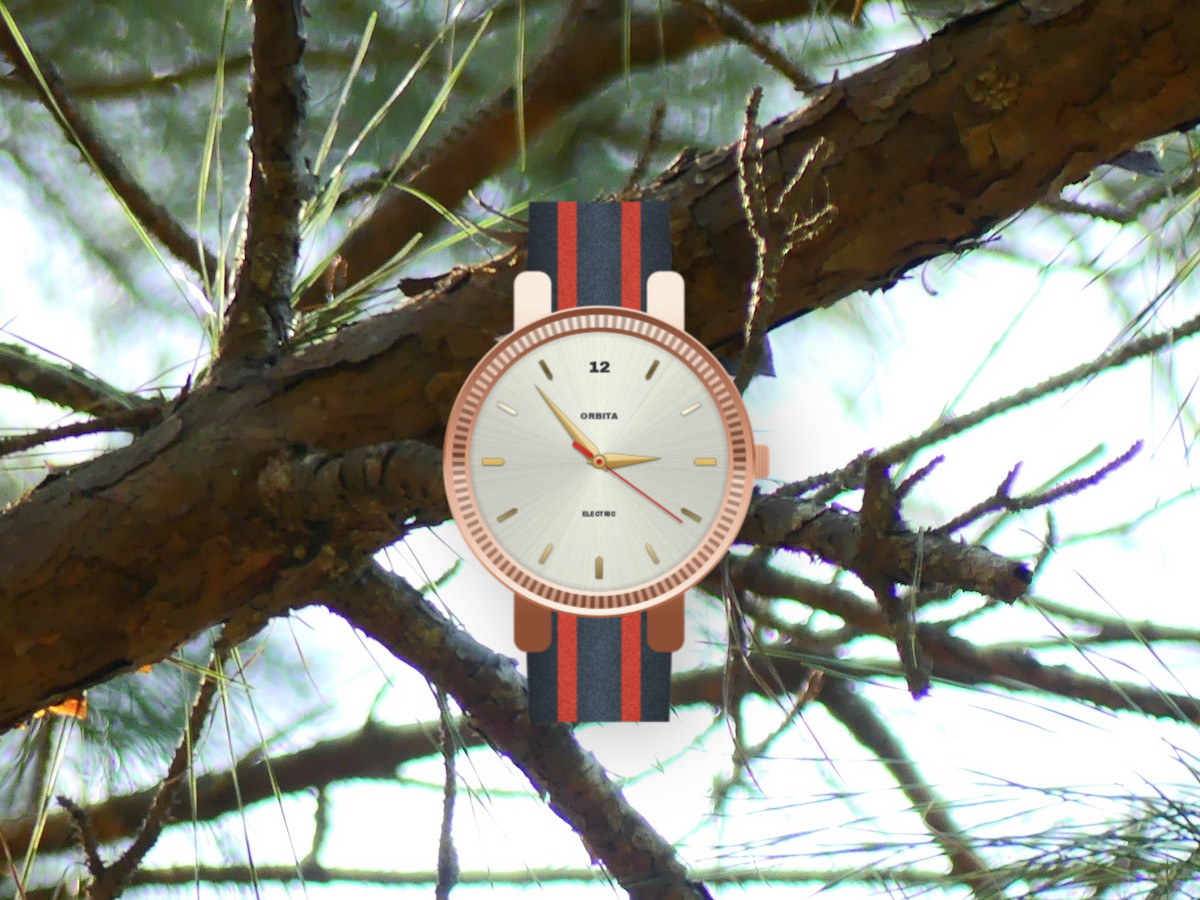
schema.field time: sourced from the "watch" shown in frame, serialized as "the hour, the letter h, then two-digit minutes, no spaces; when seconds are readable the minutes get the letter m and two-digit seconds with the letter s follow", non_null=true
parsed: 2h53m21s
